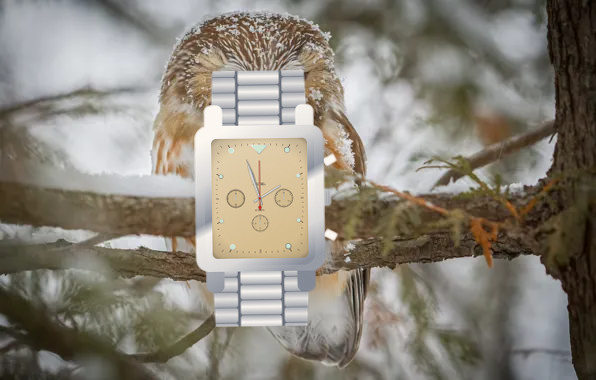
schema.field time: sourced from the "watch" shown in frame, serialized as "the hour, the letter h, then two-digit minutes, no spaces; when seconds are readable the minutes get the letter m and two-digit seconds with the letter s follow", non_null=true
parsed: 1h57
